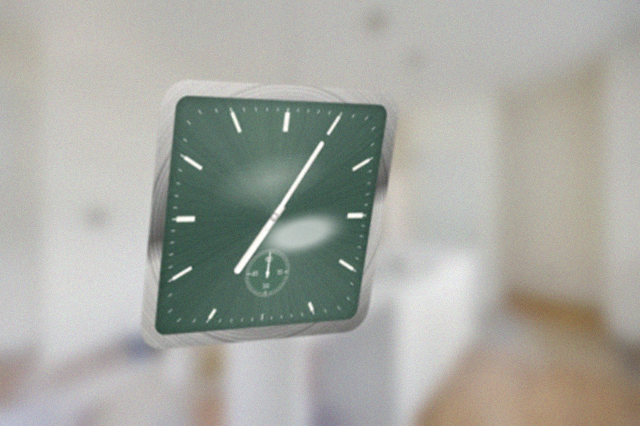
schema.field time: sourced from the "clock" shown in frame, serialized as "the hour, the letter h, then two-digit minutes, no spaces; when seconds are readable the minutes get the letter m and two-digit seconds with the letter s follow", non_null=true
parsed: 7h05
